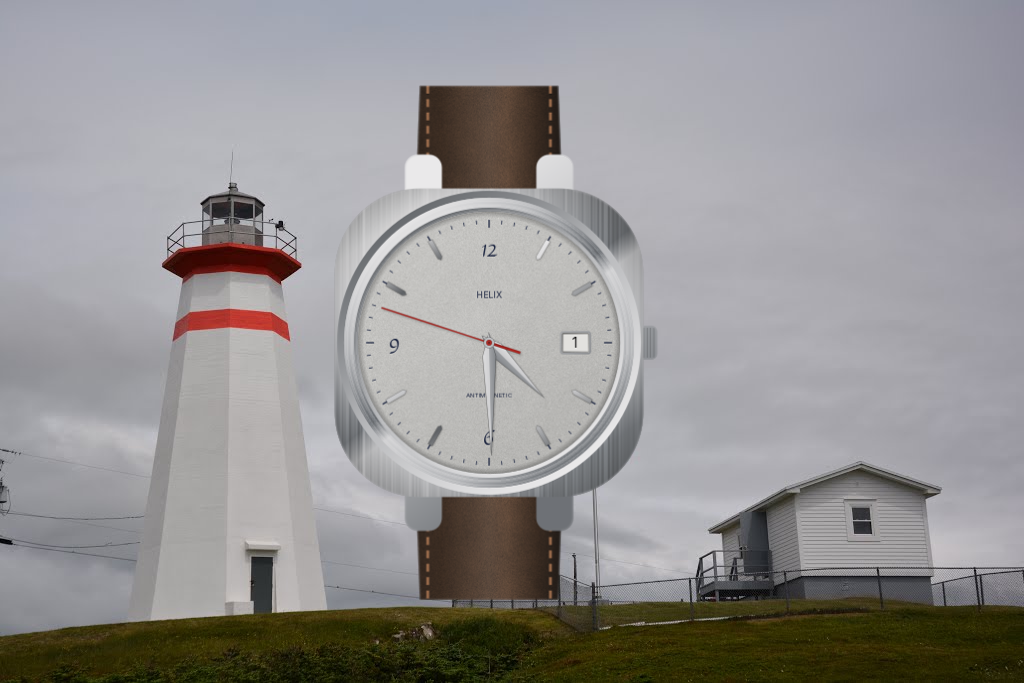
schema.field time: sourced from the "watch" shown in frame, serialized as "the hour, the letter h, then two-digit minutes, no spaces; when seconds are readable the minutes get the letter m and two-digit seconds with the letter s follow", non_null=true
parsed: 4h29m48s
